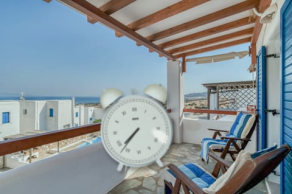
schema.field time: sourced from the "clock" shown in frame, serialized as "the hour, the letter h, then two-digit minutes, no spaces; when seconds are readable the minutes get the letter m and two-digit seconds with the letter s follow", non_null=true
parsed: 7h37
